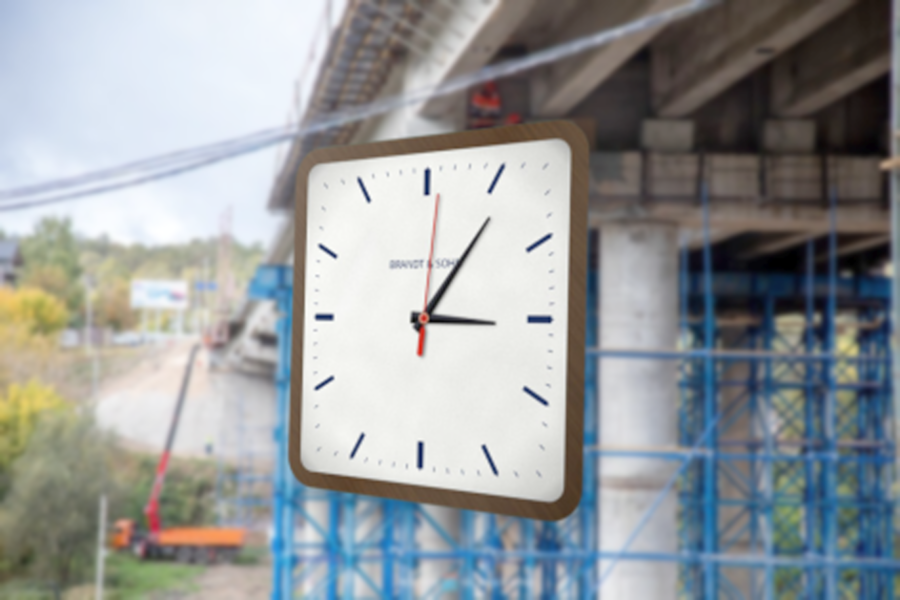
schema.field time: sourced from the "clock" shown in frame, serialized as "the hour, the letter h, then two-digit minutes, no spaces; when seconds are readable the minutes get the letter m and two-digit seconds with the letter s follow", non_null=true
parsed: 3h06m01s
